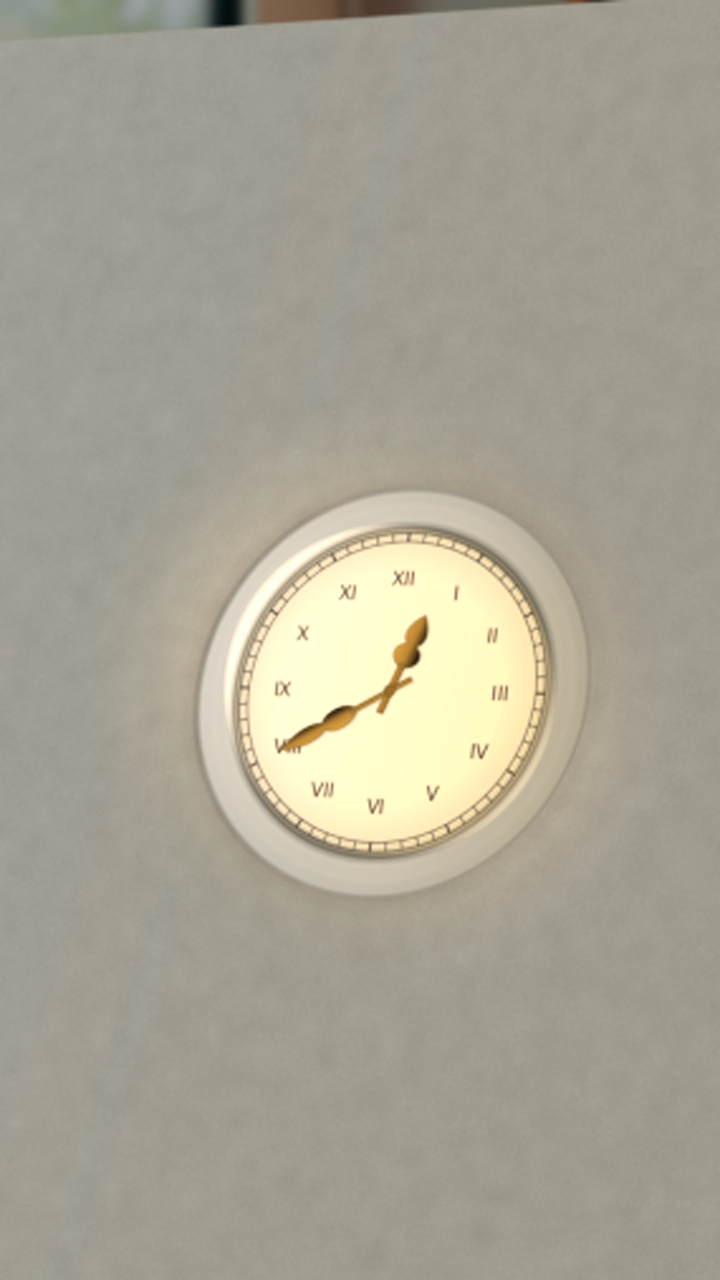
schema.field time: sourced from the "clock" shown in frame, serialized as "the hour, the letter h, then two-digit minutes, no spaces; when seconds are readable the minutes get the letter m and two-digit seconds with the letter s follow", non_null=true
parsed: 12h40
